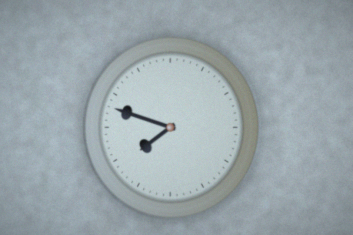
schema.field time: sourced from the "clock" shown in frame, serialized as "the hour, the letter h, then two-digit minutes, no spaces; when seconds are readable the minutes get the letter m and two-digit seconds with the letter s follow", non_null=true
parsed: 7h48
